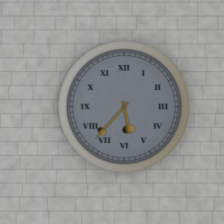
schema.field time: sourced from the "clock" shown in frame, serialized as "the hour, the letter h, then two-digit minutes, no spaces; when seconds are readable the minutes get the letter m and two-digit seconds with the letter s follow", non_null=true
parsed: 5h37
